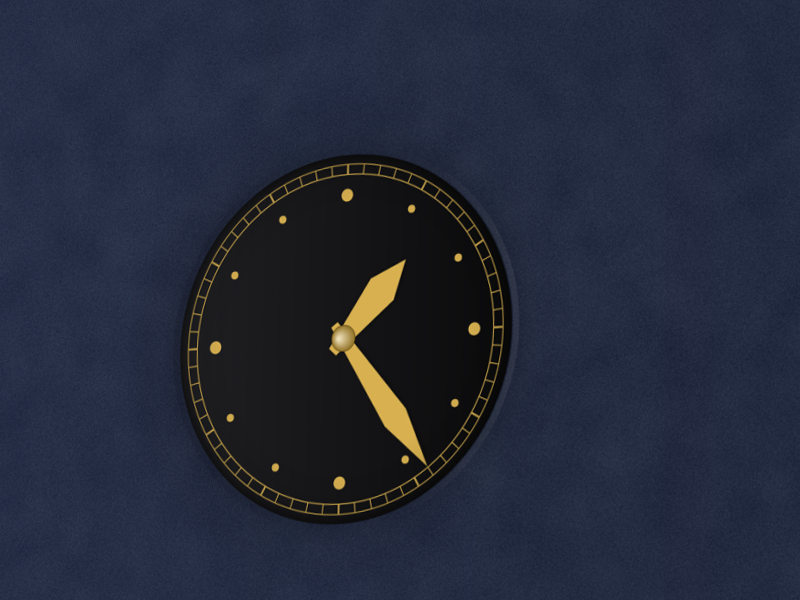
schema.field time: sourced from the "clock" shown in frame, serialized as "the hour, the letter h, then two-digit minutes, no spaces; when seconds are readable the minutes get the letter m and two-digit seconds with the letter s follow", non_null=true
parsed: 1h24
